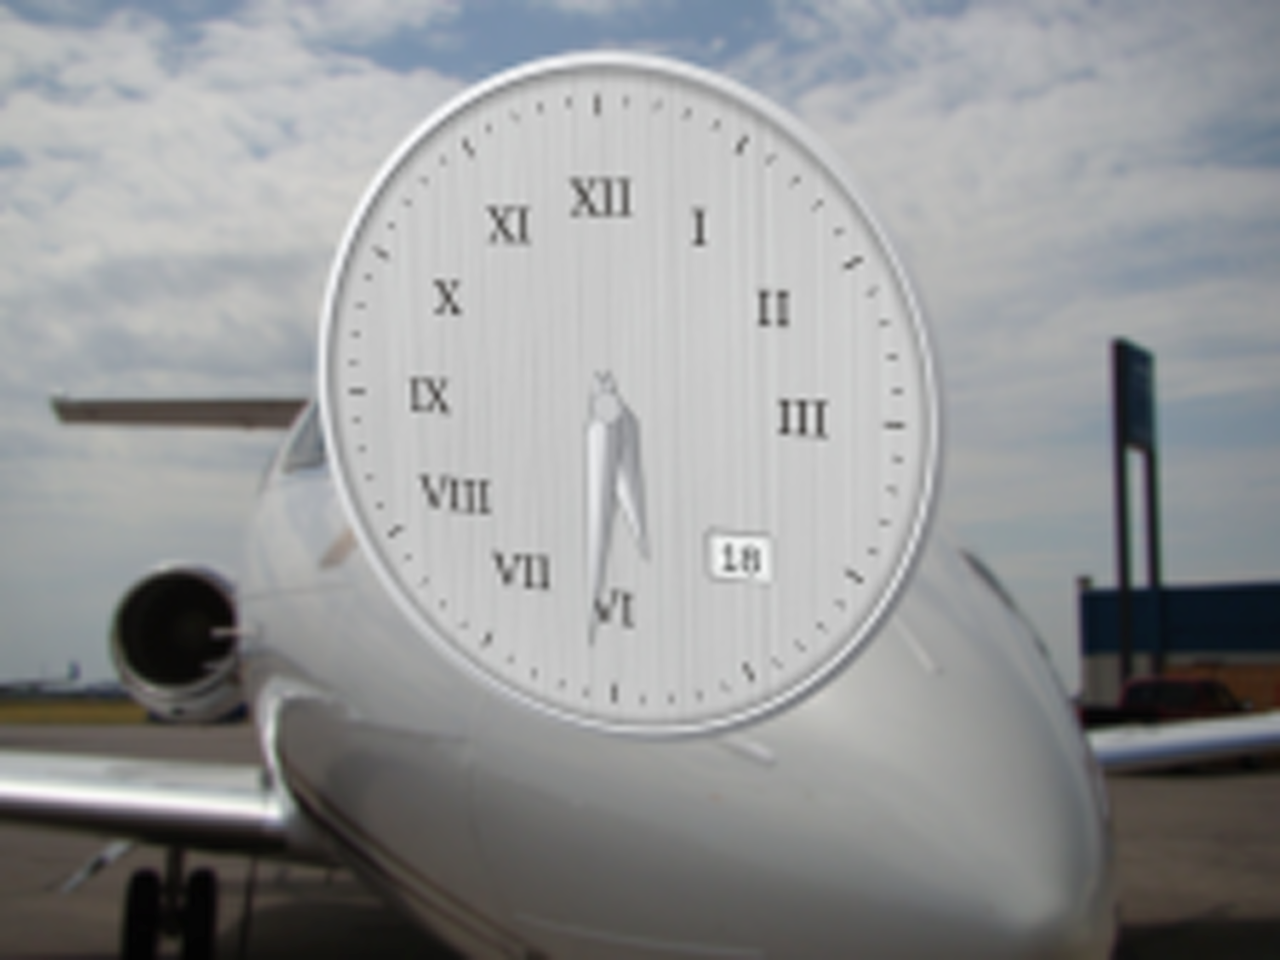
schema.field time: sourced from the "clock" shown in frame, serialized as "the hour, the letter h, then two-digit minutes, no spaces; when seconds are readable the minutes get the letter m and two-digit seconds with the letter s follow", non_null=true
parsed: 5h31
